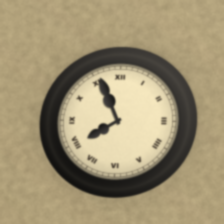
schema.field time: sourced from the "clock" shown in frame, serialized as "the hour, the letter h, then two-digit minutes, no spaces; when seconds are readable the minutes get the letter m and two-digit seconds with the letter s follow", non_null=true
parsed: 7h56
